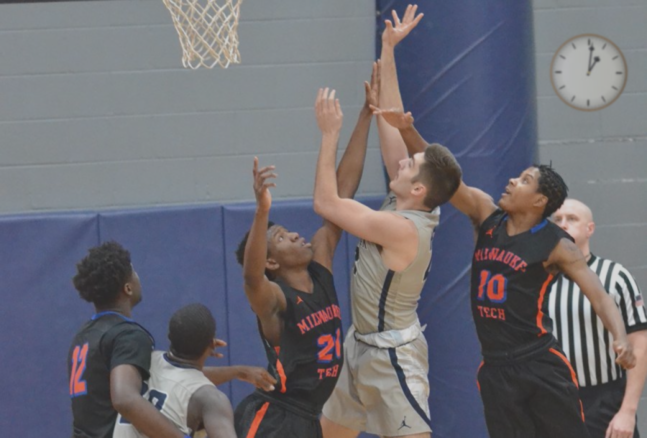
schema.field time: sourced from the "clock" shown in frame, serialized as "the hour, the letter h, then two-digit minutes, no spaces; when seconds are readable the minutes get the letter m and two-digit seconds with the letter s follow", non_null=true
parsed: 1h01
